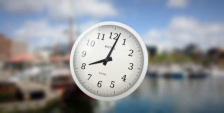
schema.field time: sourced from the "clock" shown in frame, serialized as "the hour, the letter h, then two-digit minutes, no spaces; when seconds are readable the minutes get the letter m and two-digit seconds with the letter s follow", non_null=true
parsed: 8h02
